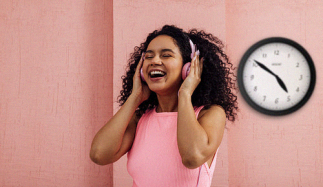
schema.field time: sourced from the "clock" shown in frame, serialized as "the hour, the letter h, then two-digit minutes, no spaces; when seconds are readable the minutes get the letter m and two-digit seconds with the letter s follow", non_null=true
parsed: 4h51
